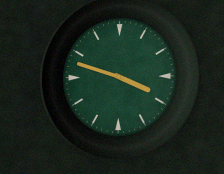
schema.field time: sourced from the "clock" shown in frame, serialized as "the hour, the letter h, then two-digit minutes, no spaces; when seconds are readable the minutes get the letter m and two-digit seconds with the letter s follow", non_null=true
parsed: 3h48
